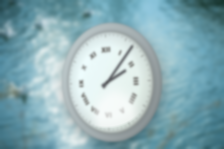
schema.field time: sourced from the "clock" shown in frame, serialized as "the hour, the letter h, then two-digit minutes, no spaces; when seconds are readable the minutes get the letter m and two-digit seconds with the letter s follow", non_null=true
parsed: 2h07
